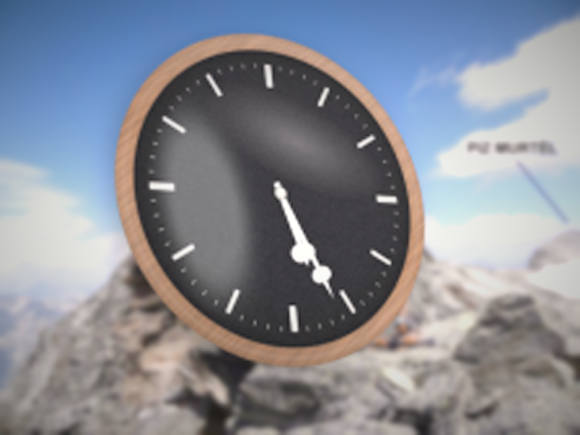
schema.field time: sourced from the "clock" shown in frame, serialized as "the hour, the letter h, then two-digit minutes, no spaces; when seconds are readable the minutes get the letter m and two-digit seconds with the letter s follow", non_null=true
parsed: 5h26
